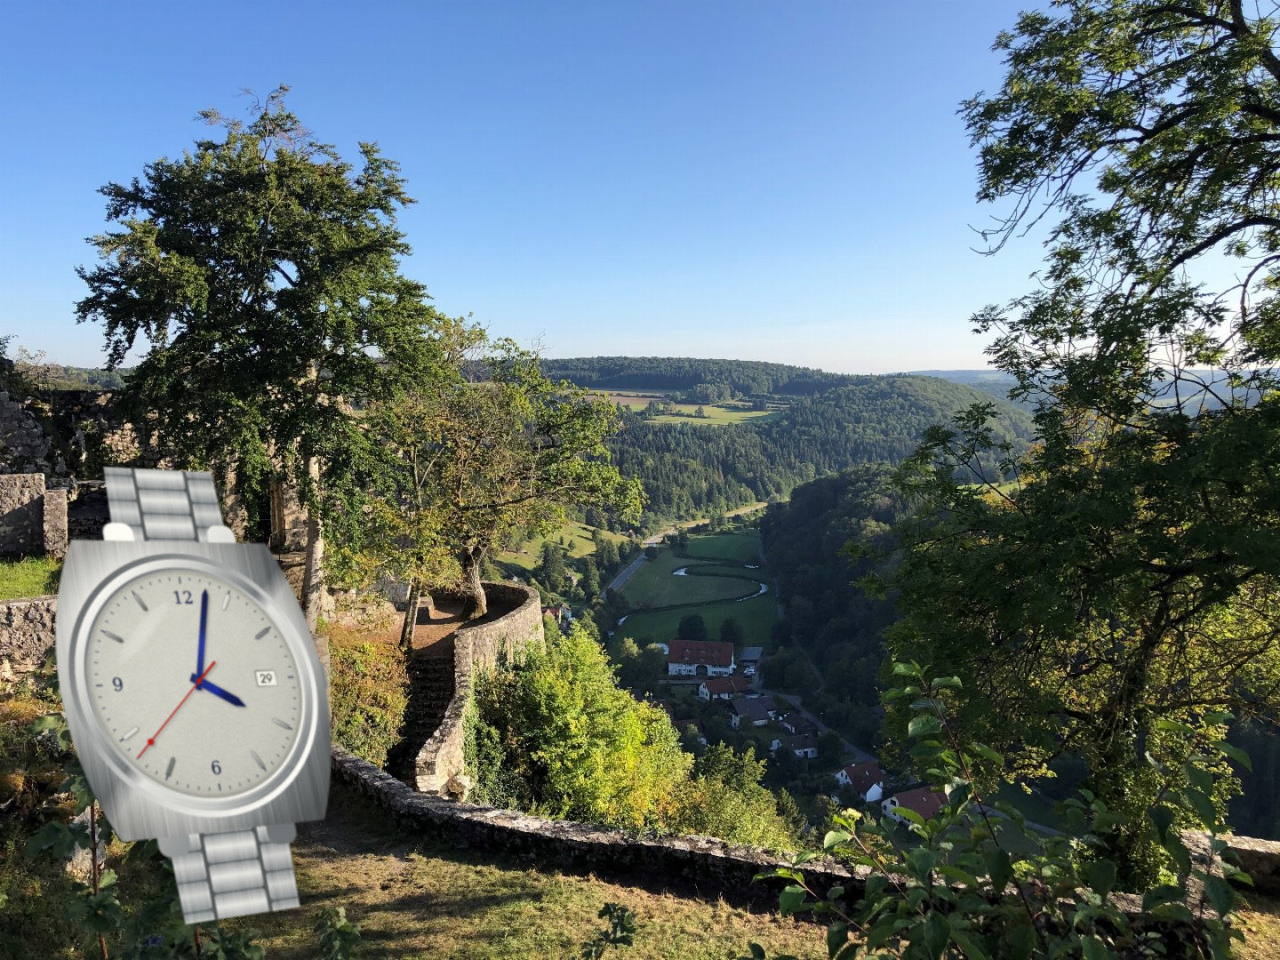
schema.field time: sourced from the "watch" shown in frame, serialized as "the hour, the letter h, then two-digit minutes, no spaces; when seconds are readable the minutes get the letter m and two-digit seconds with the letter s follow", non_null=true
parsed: 4h02m38s
